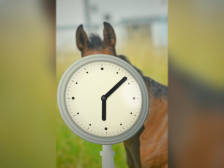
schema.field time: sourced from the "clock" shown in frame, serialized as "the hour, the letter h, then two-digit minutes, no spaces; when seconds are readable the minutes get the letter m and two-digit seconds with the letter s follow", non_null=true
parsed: 6h08
